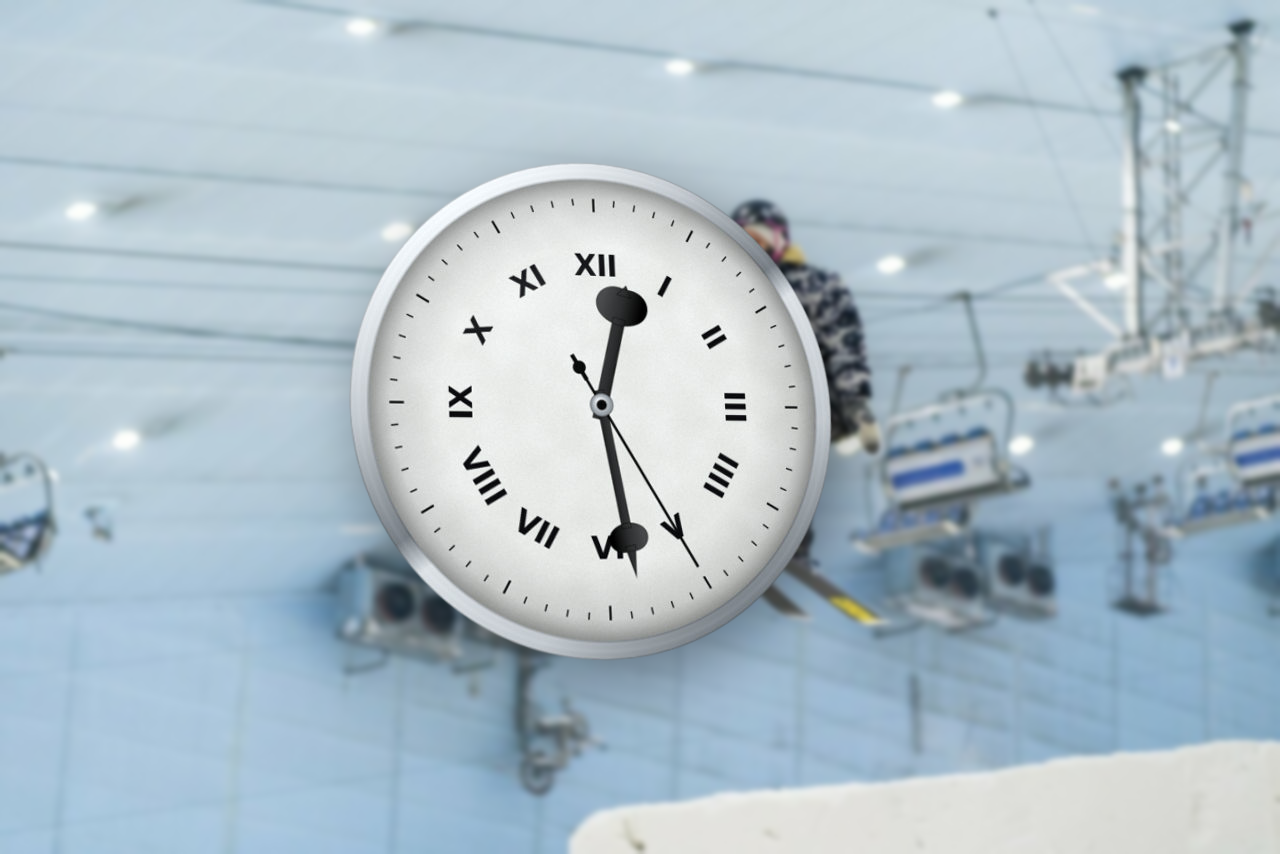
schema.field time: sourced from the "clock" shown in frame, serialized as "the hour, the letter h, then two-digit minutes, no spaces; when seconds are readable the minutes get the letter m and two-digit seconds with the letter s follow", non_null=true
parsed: 12h28m25s
